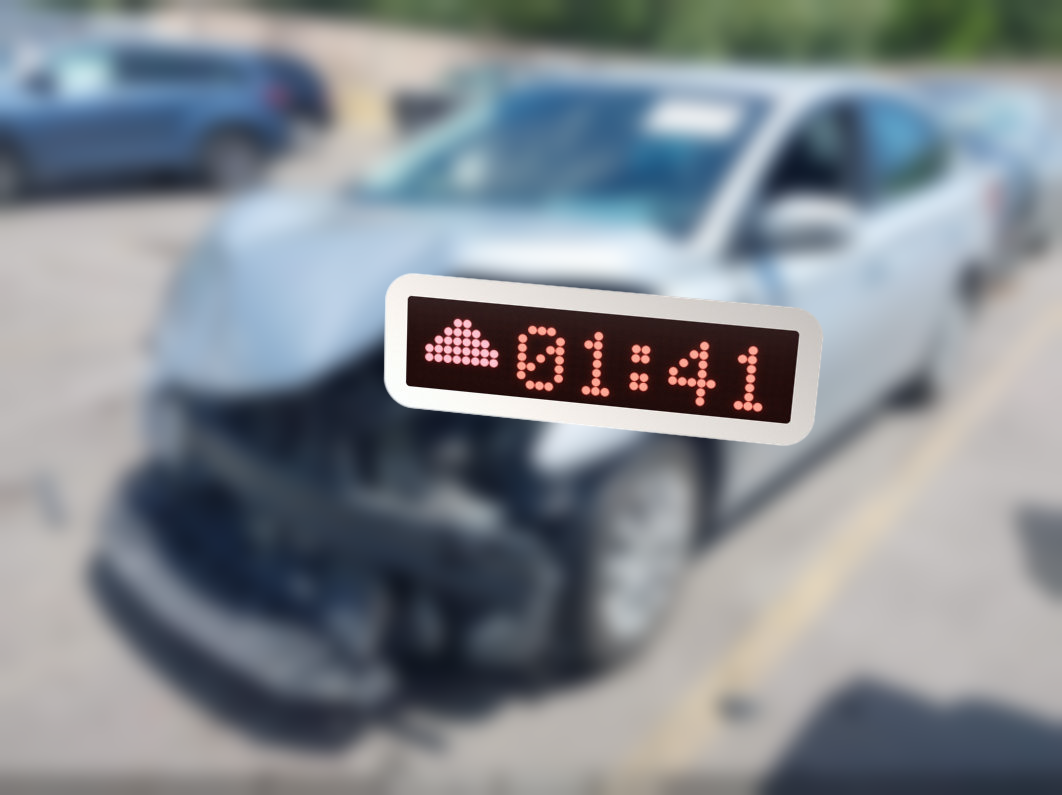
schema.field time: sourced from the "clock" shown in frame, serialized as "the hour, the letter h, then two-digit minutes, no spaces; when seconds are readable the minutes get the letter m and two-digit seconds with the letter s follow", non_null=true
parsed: 1h41
